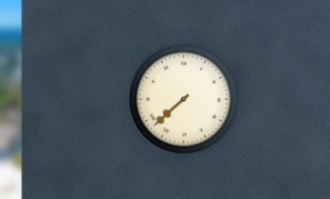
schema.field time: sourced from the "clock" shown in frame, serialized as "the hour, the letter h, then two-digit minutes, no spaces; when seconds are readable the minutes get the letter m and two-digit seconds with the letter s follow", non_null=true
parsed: 7h38
